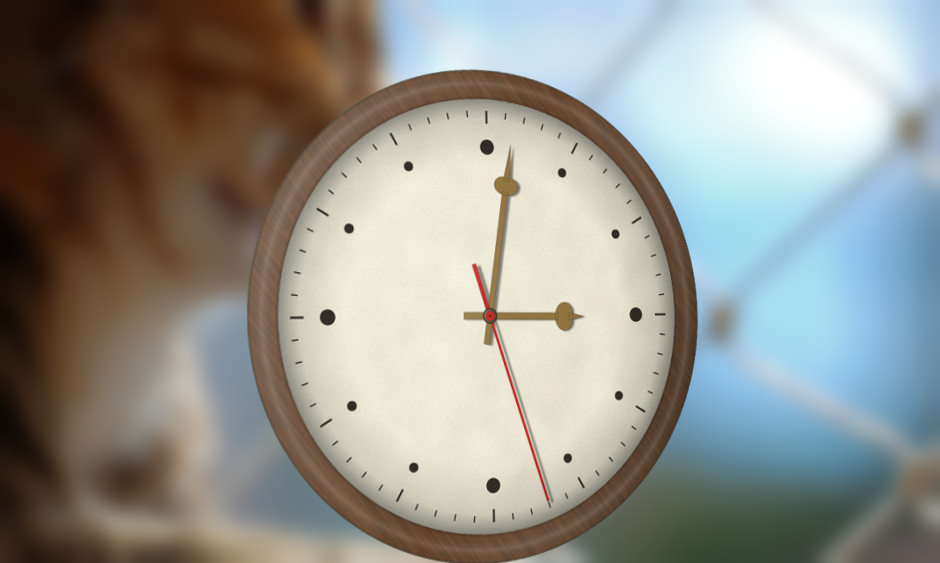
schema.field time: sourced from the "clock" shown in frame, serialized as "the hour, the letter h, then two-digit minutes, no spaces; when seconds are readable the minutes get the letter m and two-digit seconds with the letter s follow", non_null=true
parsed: 3h01m27s
